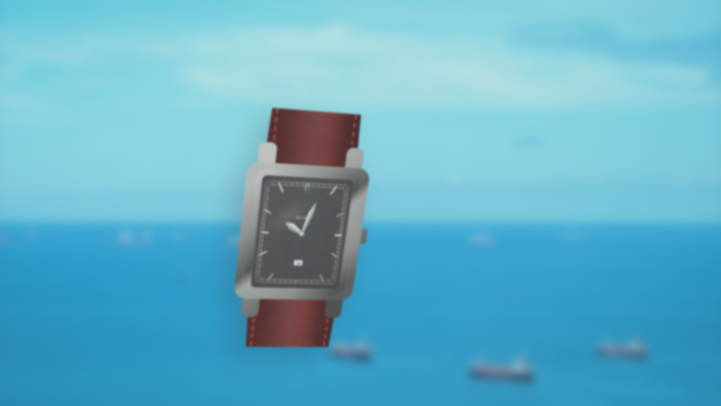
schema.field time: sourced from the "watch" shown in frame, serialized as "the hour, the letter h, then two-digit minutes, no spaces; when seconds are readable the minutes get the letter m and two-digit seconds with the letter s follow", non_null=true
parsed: 10h03
